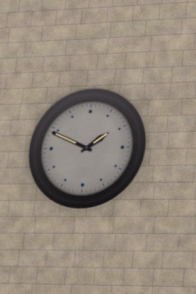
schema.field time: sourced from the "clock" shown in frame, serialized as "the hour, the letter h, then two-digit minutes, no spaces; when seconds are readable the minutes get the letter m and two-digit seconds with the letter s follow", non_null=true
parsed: 1h49
